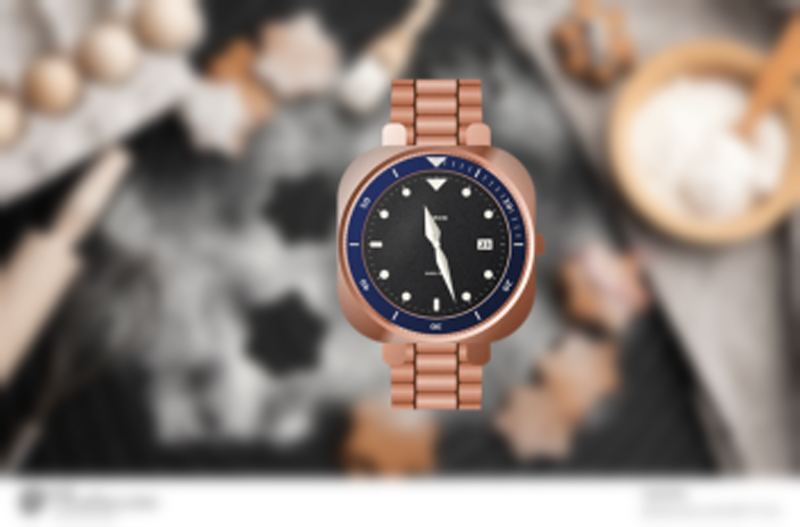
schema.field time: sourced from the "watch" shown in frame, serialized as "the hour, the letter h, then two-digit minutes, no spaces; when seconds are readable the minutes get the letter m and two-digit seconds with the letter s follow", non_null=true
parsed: 11h27
